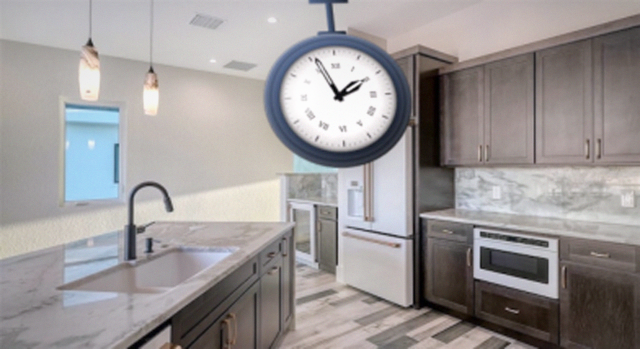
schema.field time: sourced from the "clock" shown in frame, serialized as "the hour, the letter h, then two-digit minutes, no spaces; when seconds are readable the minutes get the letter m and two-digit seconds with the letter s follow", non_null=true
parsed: 1h56
